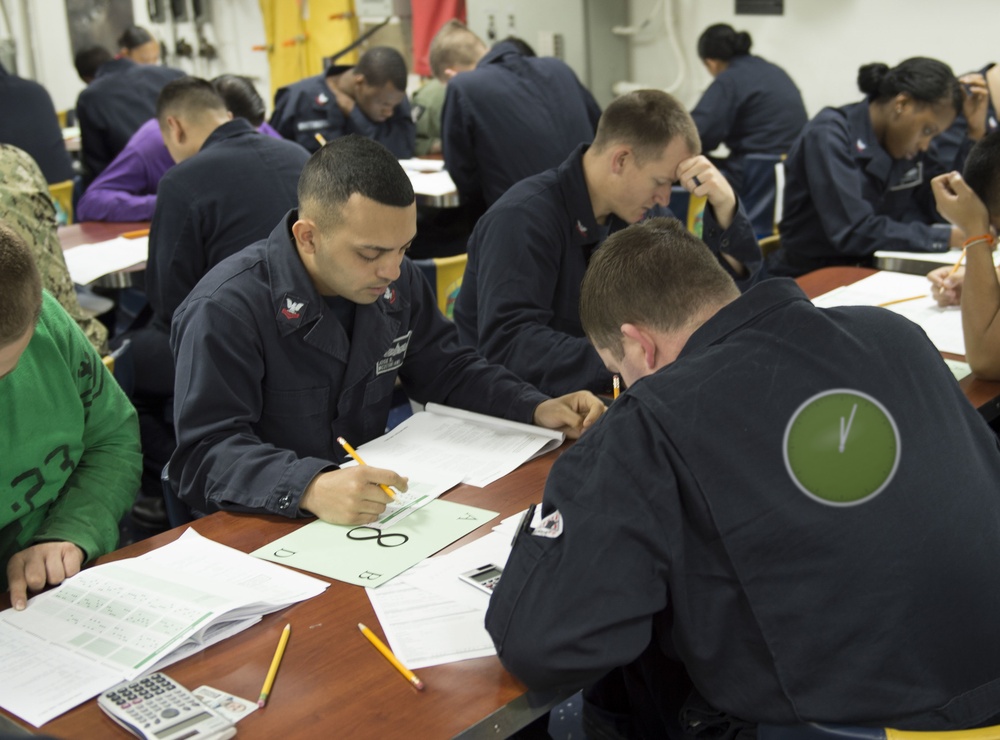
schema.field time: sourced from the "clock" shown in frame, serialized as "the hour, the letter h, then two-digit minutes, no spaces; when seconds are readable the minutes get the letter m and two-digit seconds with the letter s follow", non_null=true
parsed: 12h03
